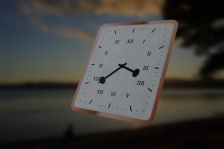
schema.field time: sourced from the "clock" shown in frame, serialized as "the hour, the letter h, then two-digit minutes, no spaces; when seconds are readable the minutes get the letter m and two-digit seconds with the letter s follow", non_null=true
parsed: 3h38
